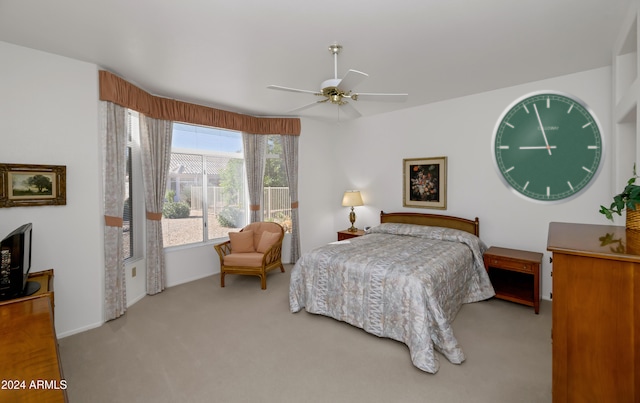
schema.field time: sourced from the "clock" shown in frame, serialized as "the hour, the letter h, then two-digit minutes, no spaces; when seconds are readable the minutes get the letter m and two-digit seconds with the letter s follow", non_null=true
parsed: 8h57
